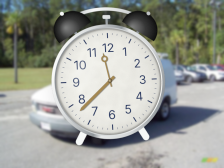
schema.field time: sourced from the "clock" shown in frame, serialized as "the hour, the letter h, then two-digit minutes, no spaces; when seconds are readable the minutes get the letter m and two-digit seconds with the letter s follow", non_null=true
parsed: 11h38
